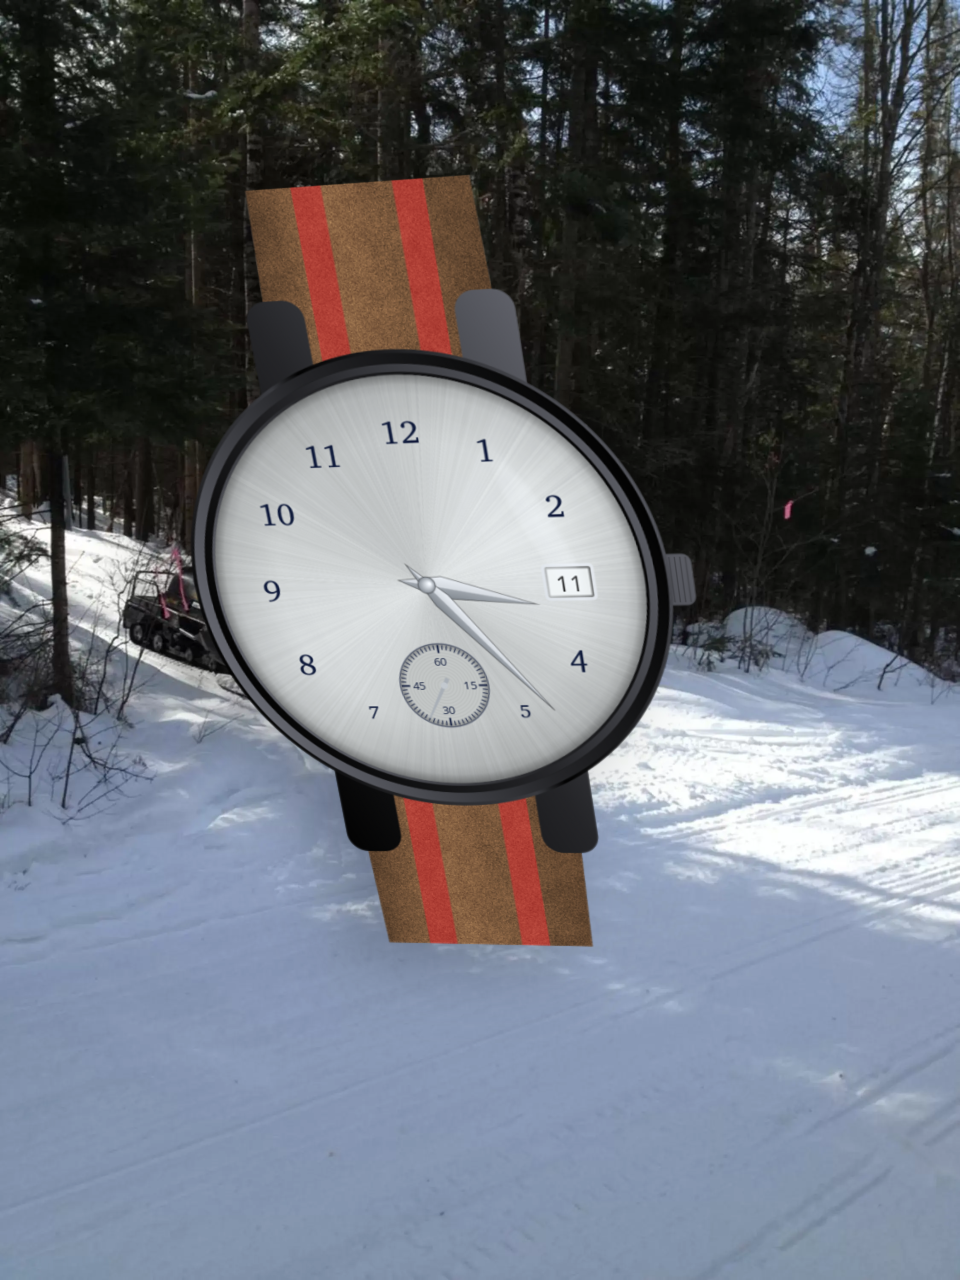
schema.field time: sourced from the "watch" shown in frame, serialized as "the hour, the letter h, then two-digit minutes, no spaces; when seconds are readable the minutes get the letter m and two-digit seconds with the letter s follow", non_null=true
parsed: 3h23m35s
